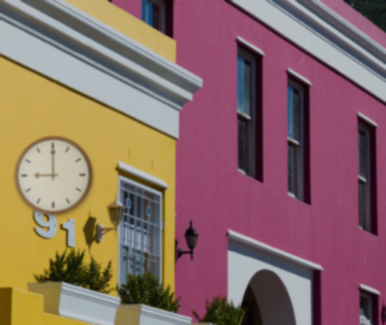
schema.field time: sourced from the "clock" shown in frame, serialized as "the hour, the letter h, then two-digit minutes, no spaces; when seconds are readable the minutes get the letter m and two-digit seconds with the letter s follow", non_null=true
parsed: 9h00
